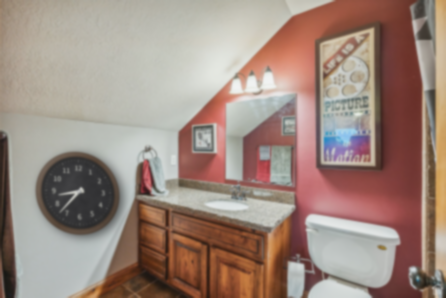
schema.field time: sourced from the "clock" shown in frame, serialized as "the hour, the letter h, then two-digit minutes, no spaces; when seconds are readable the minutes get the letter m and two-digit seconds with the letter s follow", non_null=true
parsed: 8h37
